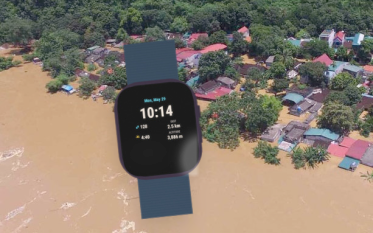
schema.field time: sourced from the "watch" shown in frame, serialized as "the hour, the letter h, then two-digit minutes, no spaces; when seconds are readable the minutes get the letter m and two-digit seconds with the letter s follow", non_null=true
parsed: 10h14
